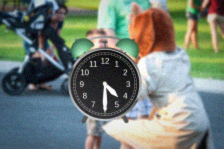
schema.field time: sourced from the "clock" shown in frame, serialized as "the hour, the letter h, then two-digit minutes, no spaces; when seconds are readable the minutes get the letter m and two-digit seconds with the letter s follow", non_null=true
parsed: 4h30
